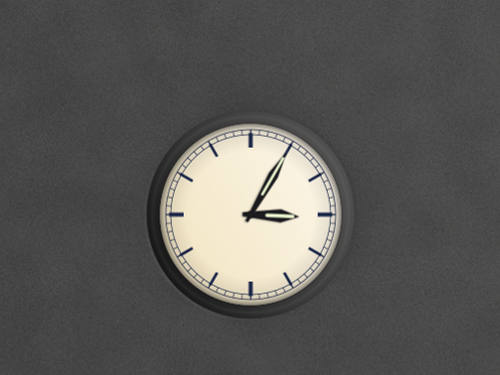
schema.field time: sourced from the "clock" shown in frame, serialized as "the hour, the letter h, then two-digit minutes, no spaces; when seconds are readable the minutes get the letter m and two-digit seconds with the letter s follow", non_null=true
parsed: 3h05
